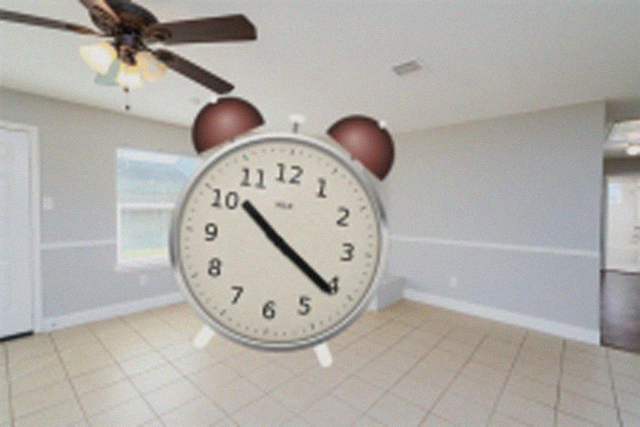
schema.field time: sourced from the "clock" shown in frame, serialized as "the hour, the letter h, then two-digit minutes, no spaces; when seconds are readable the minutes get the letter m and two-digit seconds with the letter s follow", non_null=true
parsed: 10h21
